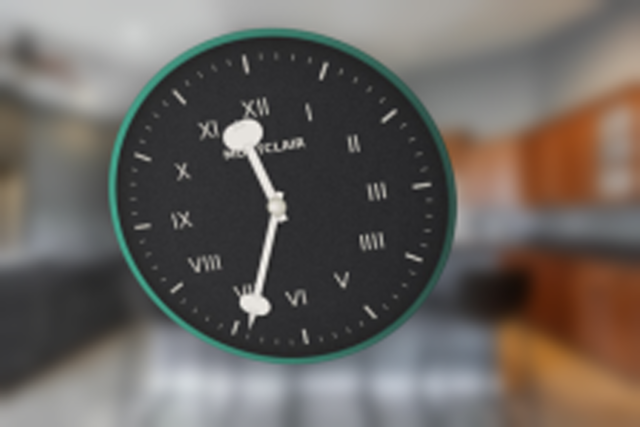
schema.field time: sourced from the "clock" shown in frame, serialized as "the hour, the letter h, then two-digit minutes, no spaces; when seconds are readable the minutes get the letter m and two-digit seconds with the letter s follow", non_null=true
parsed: 11h34
